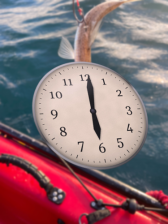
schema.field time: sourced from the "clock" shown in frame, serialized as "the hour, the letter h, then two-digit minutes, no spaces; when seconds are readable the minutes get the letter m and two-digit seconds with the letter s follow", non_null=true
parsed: 6h01
